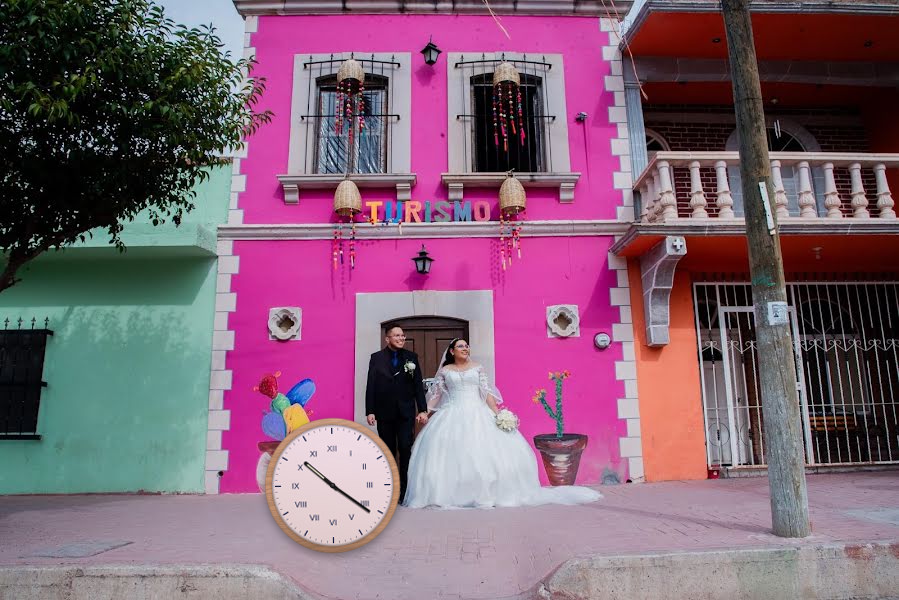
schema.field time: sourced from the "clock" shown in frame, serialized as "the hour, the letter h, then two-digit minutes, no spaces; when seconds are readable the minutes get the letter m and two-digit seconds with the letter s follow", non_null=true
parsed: 10h21
